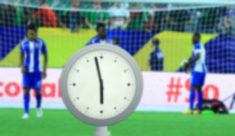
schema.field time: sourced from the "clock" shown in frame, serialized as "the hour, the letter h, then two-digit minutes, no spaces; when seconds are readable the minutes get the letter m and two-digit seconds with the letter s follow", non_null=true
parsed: 5h58
